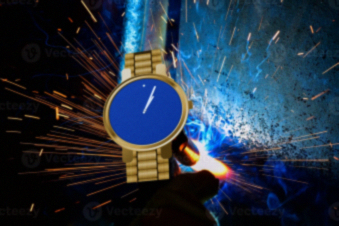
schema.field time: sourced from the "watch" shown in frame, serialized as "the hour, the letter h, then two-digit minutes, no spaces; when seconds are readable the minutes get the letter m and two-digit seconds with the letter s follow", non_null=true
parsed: 1h04
